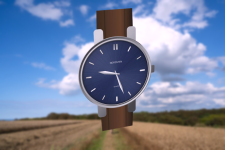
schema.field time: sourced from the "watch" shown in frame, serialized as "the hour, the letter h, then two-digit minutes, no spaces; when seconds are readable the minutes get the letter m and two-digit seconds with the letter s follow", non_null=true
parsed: 9h27
